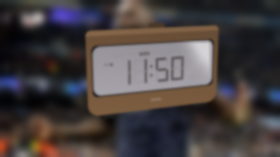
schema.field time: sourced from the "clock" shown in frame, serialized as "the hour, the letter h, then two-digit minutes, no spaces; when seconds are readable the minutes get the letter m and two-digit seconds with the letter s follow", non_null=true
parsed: 11h50
